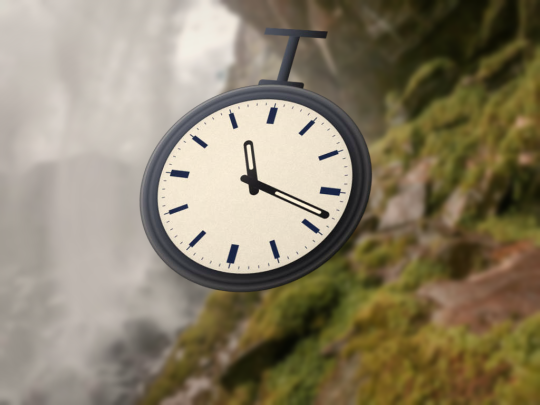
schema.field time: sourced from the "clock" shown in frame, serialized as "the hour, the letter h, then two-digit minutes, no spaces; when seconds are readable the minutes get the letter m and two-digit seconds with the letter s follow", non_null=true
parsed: 11h18
